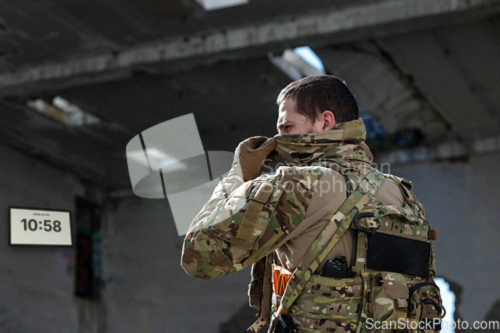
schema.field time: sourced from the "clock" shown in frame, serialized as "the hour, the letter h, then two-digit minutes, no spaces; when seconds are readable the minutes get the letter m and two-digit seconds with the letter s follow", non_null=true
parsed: 10h58
